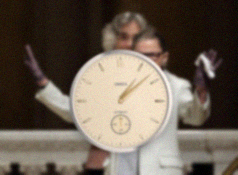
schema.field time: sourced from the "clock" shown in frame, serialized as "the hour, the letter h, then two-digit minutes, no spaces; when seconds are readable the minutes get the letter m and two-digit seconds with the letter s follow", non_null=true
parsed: 1h08
